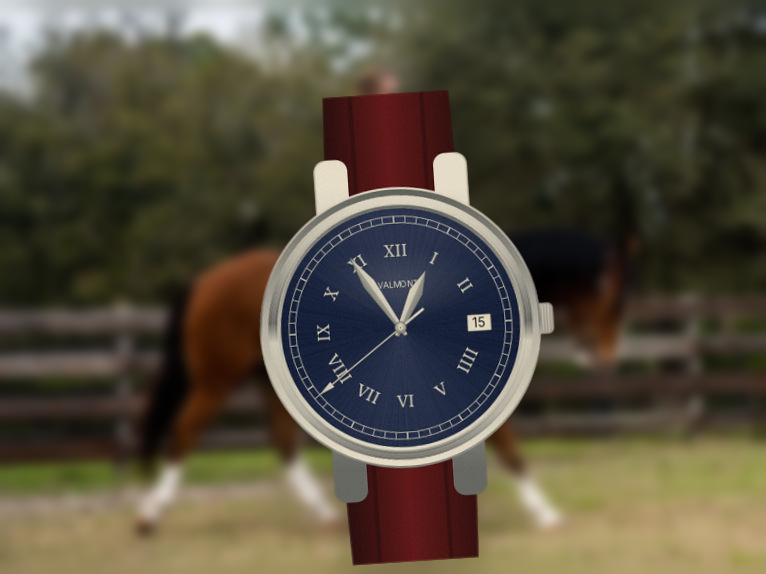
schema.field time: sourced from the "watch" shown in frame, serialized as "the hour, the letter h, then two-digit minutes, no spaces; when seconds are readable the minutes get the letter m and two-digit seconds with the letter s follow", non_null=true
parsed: 12h54m39s
